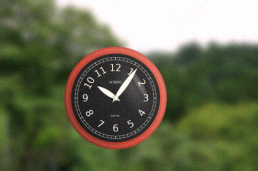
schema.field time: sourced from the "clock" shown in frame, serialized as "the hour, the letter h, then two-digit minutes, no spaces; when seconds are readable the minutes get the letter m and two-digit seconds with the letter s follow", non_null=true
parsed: 10h06
